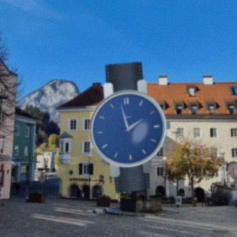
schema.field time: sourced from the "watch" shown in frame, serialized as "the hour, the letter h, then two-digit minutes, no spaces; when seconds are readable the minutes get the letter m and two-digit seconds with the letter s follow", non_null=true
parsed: 1h58
